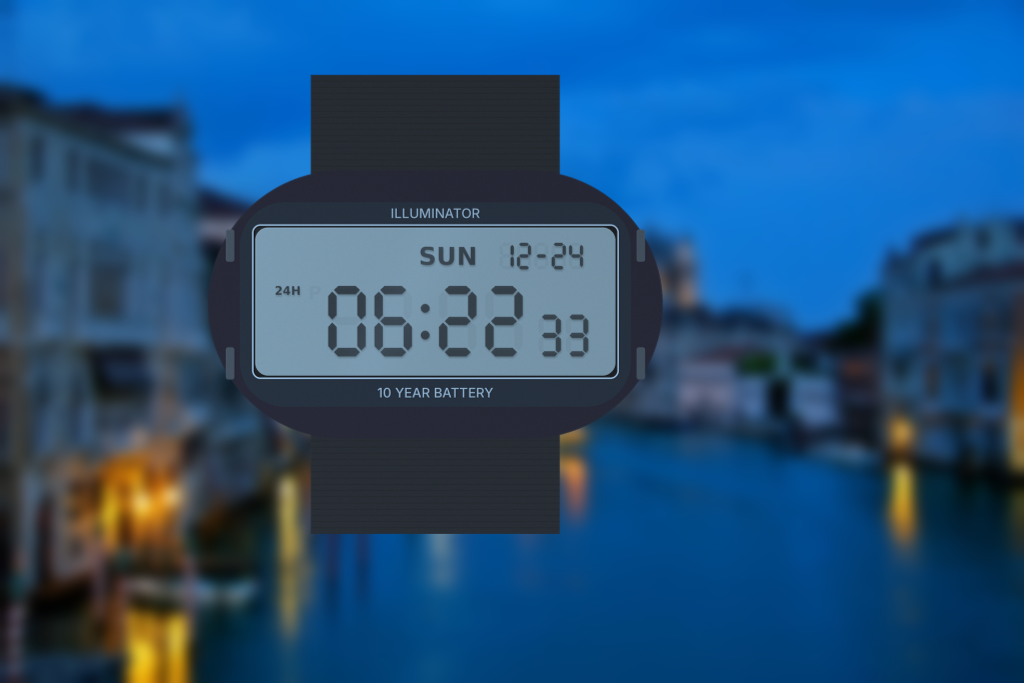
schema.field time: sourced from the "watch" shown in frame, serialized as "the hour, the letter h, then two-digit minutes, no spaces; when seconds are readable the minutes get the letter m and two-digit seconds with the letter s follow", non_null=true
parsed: 6h22m33s
